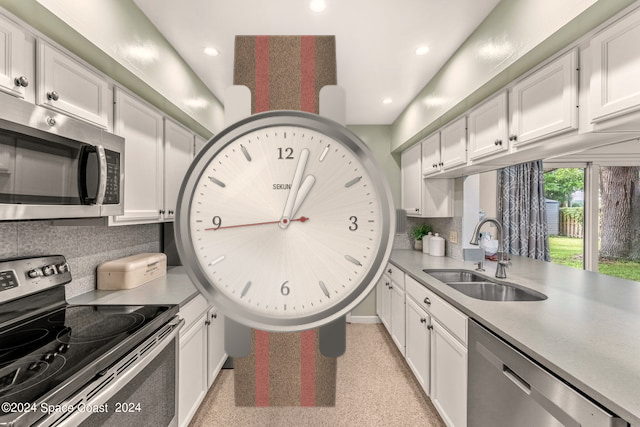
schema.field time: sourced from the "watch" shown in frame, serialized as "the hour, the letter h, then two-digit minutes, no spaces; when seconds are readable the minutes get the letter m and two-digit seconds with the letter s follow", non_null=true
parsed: 1h02m44s
